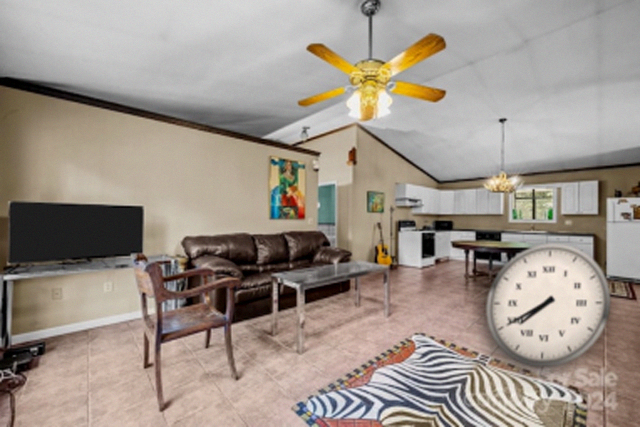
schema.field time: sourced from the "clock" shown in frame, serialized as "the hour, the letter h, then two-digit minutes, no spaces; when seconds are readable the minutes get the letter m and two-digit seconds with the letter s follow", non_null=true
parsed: 7h40
